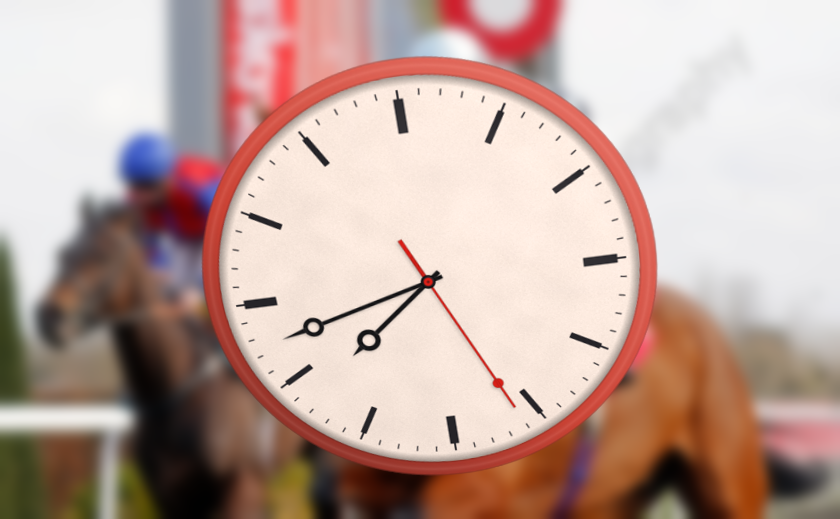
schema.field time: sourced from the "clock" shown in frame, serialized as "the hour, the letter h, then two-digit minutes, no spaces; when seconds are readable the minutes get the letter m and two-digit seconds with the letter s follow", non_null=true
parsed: 7h42m26s
